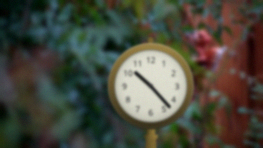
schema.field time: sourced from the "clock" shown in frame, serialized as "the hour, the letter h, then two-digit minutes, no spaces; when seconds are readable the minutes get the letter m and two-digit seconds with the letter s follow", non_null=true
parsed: 10h23
